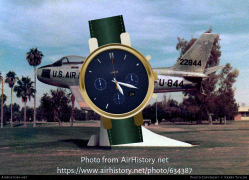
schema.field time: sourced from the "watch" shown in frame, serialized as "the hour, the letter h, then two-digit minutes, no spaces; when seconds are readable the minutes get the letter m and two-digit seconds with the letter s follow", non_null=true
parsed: 5h19
